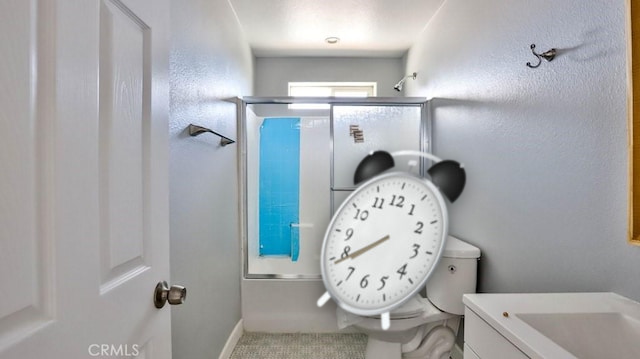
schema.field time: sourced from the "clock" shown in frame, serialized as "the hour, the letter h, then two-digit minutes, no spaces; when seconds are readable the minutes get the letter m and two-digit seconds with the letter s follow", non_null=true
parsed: 7h39
